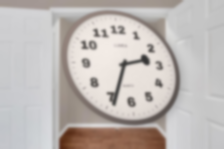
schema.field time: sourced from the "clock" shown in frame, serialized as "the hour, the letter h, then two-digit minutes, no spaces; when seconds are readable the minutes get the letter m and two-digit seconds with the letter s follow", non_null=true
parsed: 2h34
